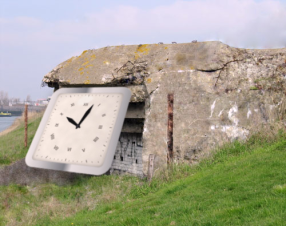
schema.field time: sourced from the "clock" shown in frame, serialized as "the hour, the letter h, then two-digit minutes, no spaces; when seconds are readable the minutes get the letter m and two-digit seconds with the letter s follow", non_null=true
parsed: 10h03
